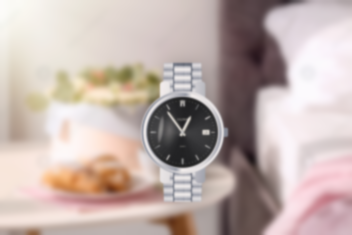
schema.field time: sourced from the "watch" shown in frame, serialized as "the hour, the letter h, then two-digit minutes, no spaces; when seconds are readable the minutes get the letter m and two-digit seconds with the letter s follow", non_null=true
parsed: 12h54
